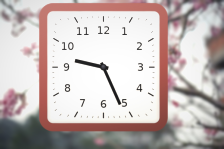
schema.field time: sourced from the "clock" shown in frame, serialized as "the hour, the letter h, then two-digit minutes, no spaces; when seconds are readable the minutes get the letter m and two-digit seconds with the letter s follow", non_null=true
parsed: 9h26
